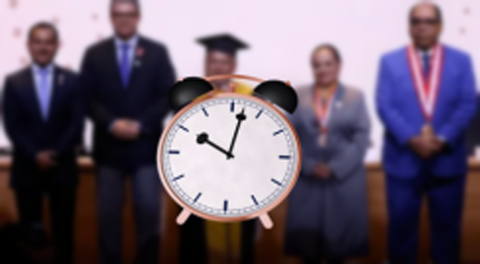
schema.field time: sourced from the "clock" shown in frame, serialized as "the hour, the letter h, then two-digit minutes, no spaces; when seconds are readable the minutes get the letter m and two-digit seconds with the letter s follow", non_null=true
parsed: 10h02
